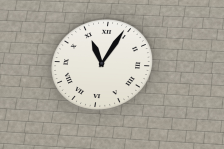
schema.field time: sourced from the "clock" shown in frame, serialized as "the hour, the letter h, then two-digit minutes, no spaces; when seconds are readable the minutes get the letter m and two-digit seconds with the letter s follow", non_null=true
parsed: 11h04
